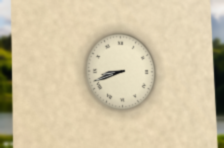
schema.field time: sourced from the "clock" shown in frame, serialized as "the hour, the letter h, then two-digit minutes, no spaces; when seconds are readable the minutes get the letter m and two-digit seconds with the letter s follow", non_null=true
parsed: 8h42
